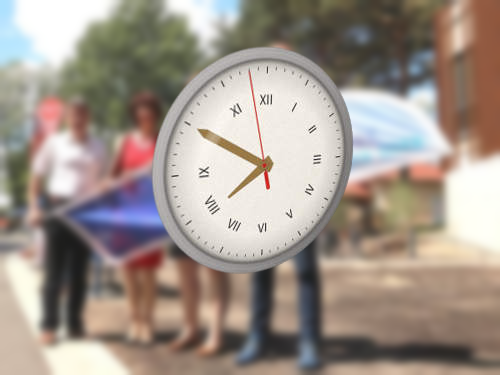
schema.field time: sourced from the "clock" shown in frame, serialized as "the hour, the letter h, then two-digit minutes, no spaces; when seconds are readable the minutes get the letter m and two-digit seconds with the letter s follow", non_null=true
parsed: 7h49m58s
